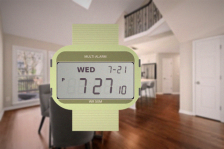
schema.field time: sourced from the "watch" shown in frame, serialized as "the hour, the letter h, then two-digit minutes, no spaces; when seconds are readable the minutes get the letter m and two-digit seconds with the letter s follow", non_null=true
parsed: 7h27m10s
